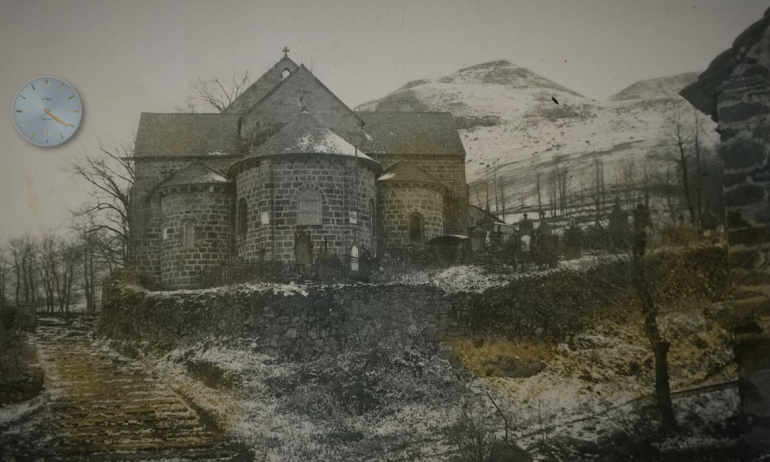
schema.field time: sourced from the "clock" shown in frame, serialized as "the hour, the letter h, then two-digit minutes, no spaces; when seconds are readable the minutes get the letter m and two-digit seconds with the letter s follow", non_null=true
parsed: 4h21
